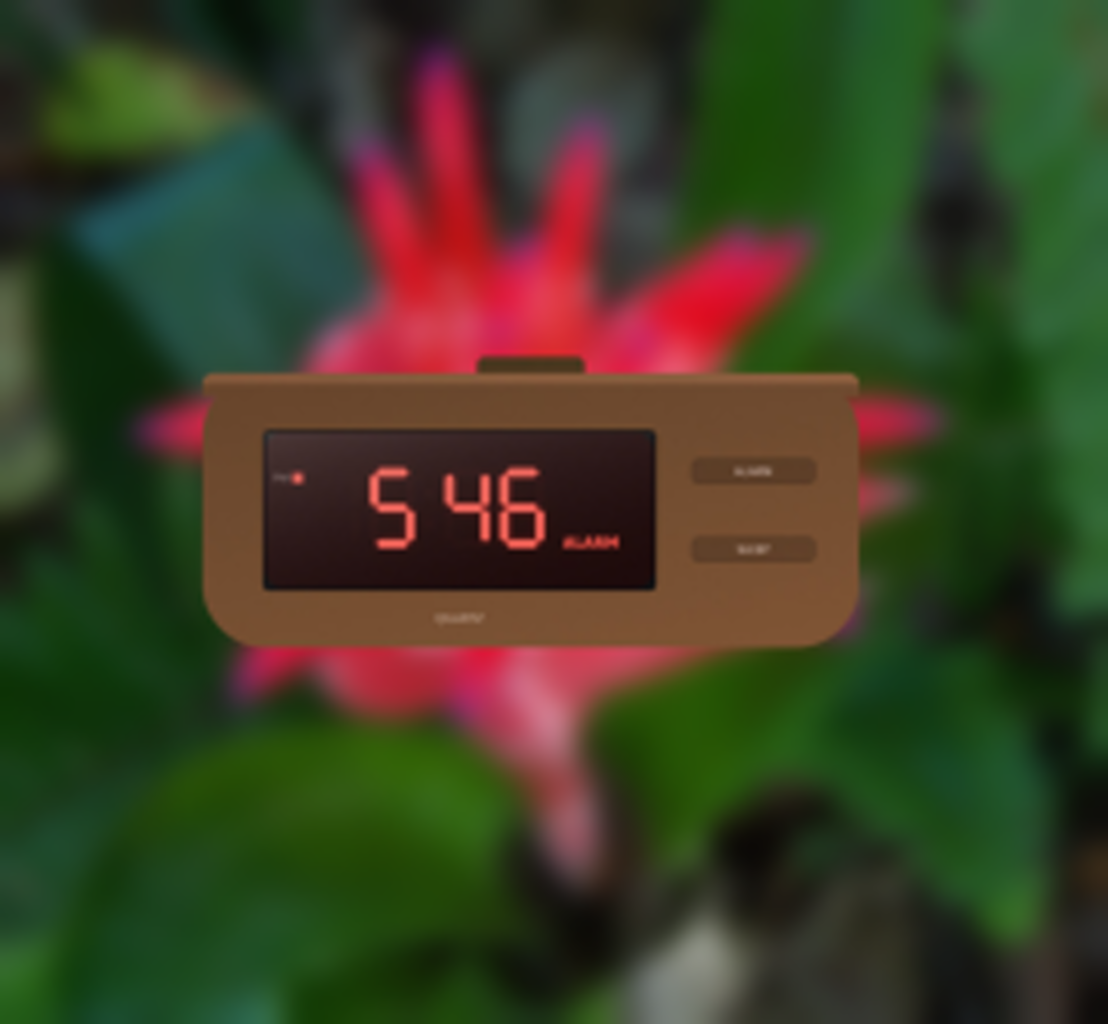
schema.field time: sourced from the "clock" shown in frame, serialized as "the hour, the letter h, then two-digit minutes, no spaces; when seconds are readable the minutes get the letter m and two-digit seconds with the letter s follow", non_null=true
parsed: 5h46
